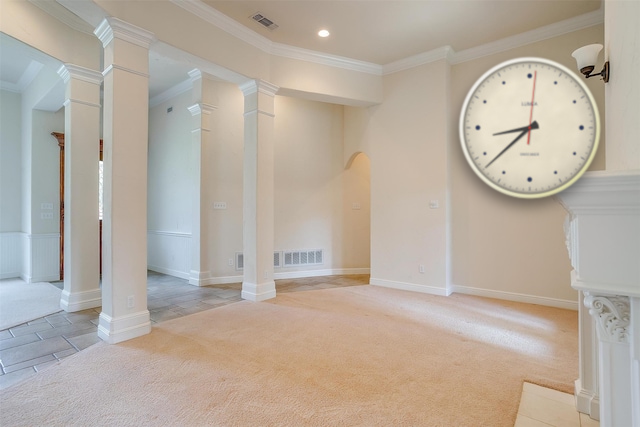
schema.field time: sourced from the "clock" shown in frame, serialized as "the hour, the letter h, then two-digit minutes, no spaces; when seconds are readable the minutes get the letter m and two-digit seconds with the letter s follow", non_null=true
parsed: 8h38m01s
